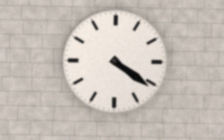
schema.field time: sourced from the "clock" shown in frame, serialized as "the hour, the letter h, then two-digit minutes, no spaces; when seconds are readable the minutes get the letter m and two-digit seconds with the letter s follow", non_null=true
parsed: 4h21
